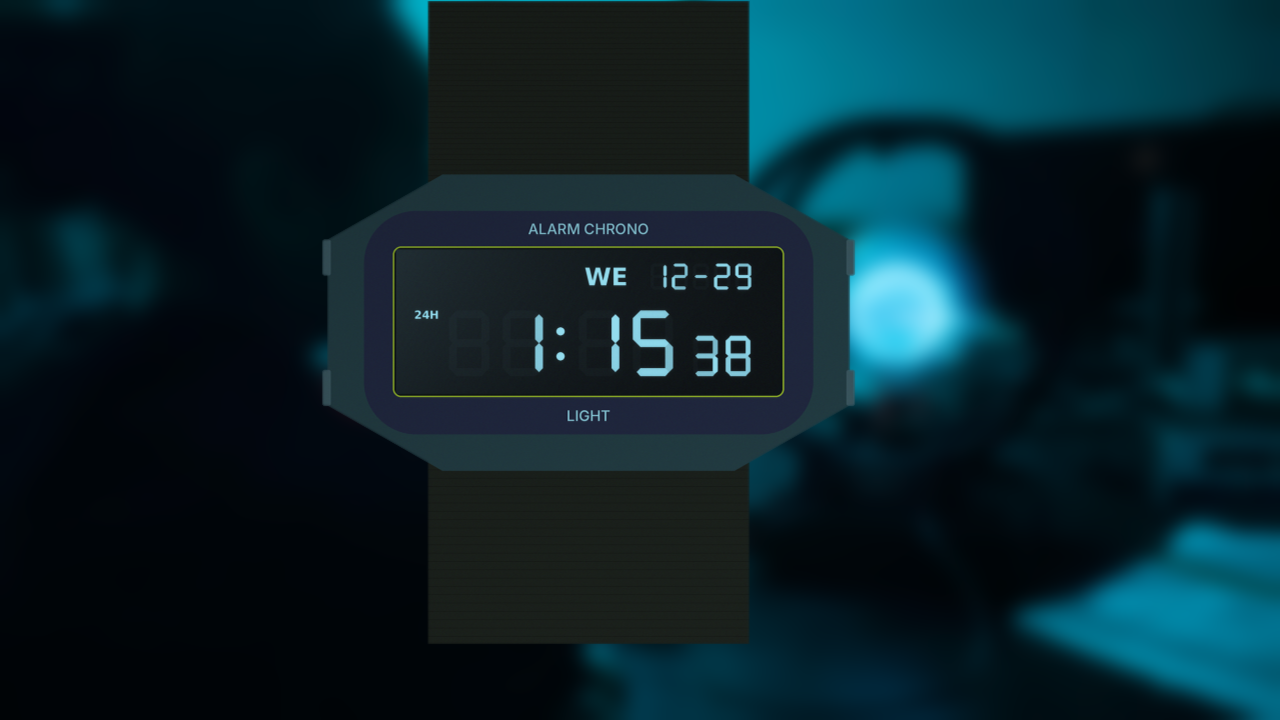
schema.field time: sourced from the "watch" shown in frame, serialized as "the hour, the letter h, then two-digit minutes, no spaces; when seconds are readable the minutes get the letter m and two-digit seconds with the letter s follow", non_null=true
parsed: 1h15m38s
